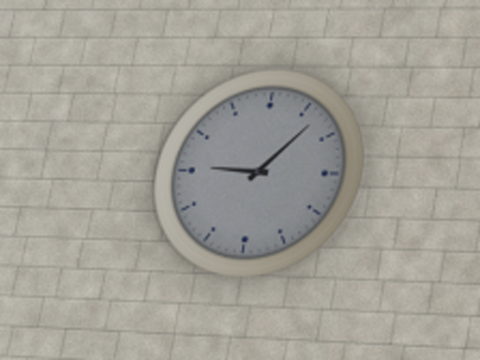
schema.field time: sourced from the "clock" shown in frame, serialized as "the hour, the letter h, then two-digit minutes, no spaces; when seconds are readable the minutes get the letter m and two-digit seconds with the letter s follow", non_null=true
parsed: 9h07
